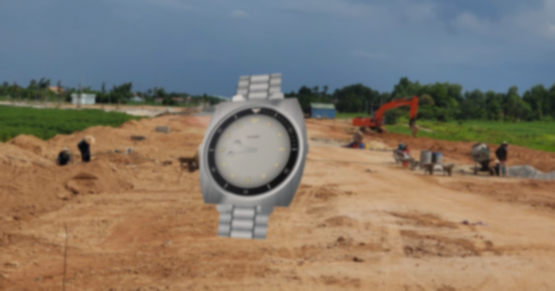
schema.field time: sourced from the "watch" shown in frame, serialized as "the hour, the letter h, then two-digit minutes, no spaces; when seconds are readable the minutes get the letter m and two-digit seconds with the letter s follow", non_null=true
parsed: 9h43
